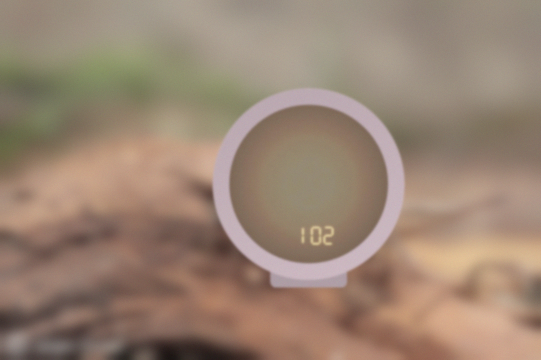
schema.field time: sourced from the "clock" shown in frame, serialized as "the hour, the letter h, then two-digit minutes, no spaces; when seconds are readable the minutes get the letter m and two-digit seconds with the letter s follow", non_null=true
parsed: 1h02
